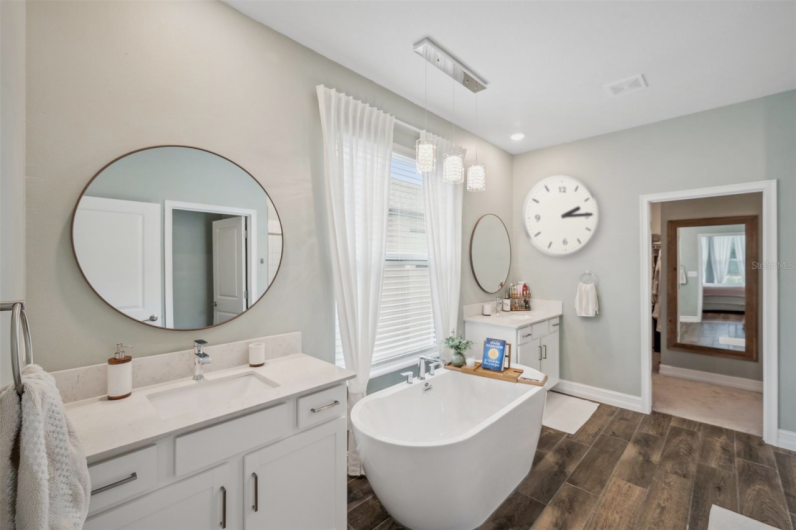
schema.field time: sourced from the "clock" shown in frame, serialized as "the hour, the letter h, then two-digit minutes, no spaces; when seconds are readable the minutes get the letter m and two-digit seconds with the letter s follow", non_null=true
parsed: 2h15
